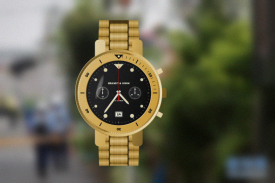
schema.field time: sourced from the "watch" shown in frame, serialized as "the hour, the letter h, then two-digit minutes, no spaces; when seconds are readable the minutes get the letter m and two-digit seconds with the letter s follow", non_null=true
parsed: 4h36
